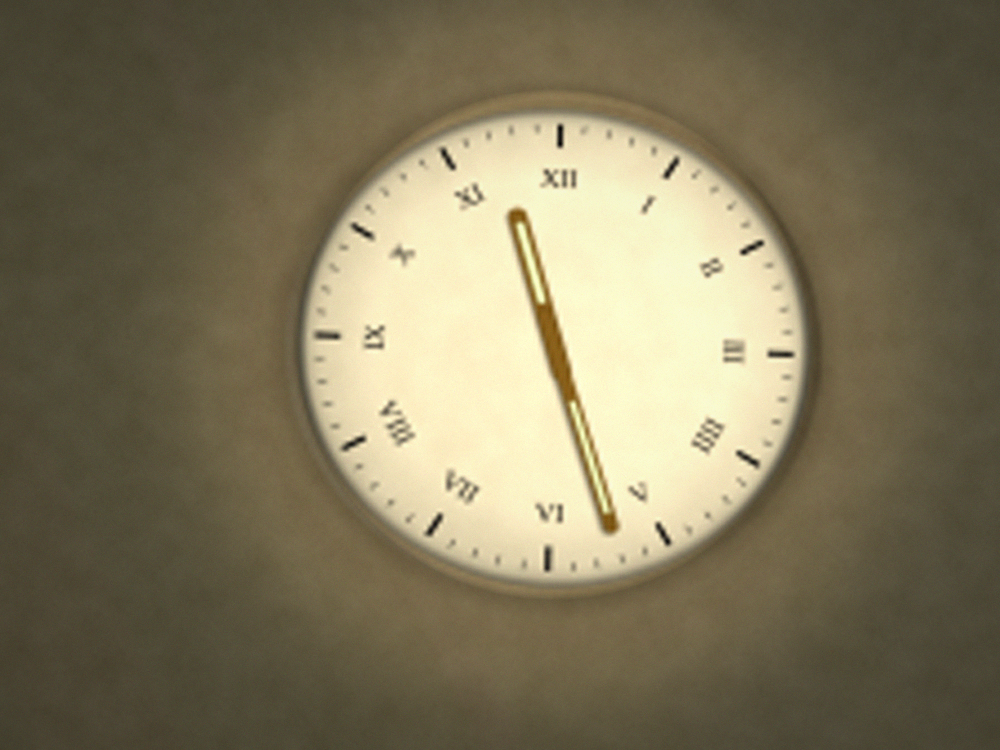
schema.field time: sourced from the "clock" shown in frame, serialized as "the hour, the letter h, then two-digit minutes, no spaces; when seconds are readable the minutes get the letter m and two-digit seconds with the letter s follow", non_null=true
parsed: 11h27
